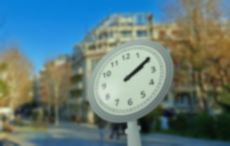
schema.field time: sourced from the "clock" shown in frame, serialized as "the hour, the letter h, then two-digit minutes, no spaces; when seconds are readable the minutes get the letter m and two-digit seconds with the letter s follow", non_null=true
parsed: 2h10
